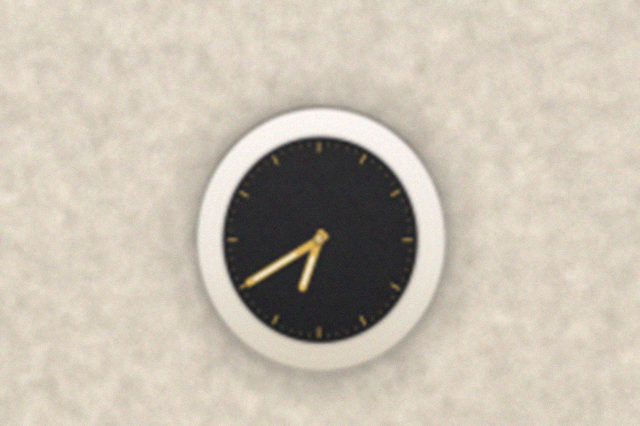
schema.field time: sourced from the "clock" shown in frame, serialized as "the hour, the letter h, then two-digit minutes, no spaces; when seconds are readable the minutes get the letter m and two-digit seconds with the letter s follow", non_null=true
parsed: 6h40
